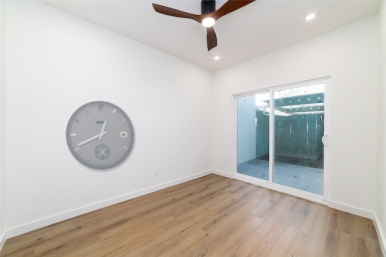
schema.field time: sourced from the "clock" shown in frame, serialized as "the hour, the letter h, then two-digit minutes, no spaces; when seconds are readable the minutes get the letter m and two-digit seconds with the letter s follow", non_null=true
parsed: 12h41
